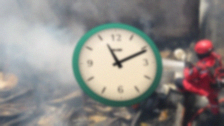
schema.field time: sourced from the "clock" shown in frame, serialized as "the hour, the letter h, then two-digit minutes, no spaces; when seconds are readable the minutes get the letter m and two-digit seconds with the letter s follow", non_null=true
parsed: 11h11
